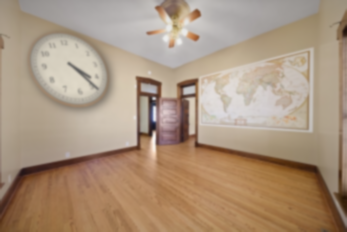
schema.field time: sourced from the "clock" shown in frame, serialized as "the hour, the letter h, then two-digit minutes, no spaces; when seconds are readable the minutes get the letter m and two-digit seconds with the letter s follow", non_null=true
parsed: 4h24
